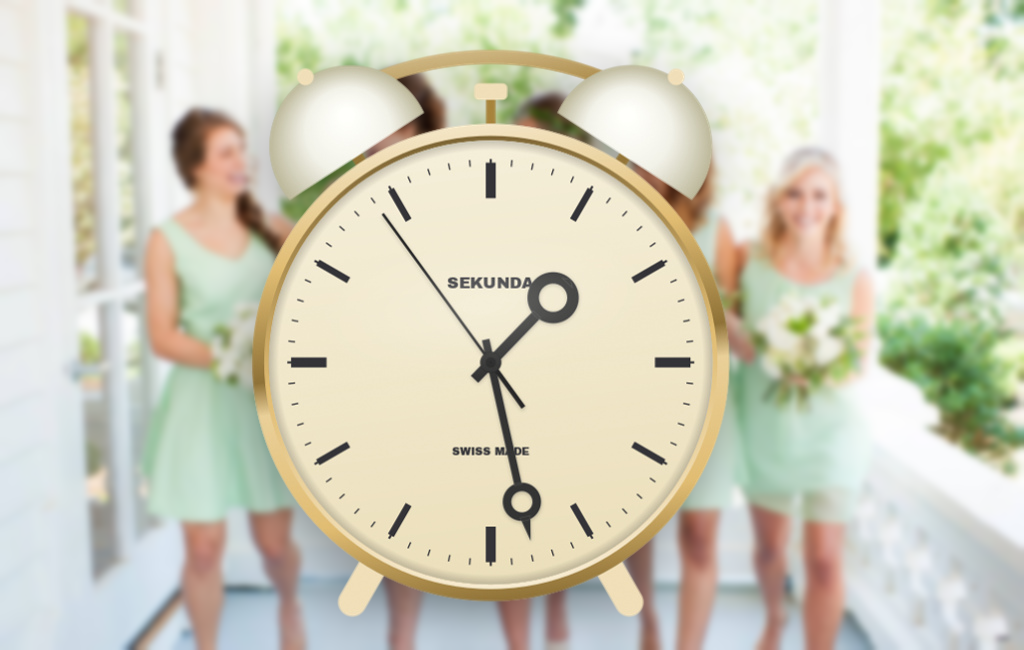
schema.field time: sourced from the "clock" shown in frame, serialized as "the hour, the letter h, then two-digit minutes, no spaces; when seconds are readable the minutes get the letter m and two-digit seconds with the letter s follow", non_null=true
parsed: 1h27m54s
